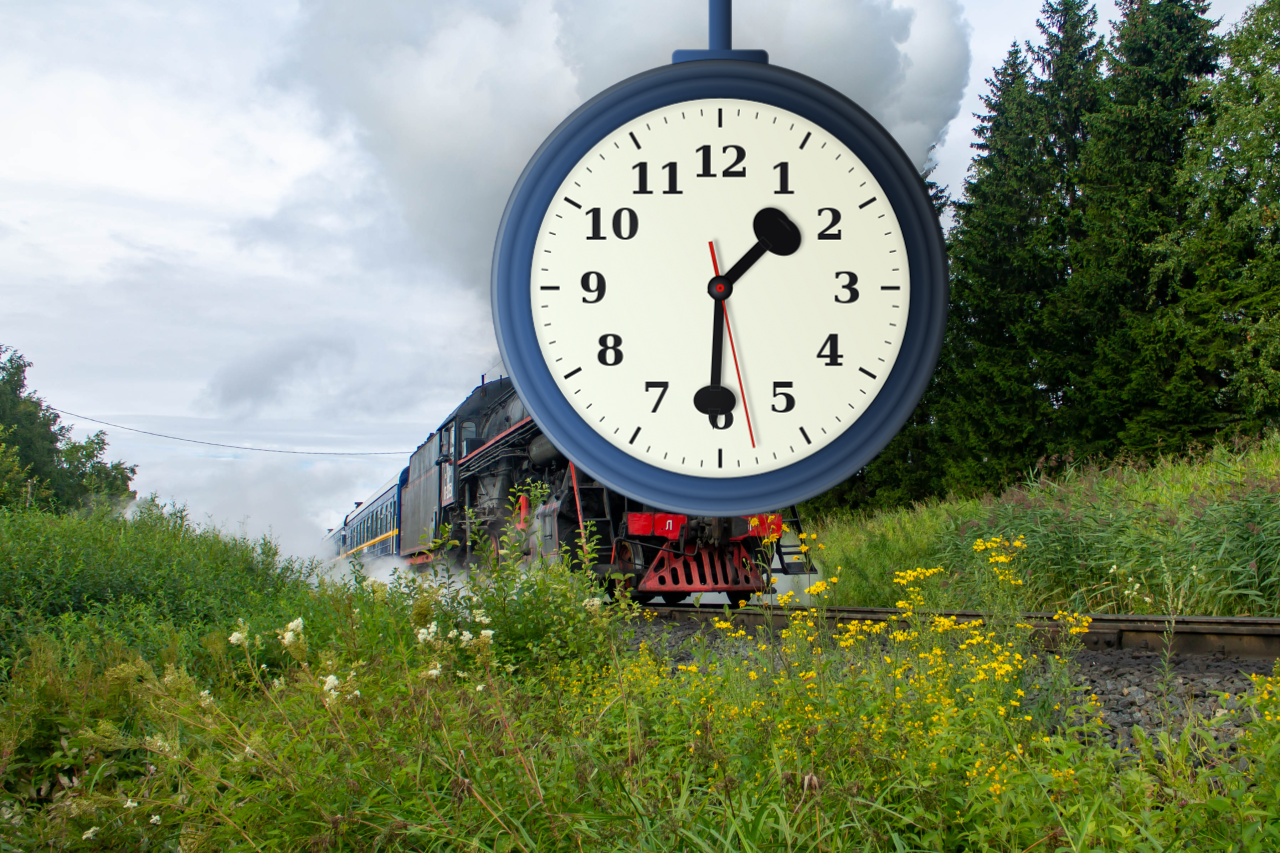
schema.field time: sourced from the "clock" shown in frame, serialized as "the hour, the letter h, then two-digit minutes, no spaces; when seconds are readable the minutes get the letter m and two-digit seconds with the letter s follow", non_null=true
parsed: 1h30m28s
